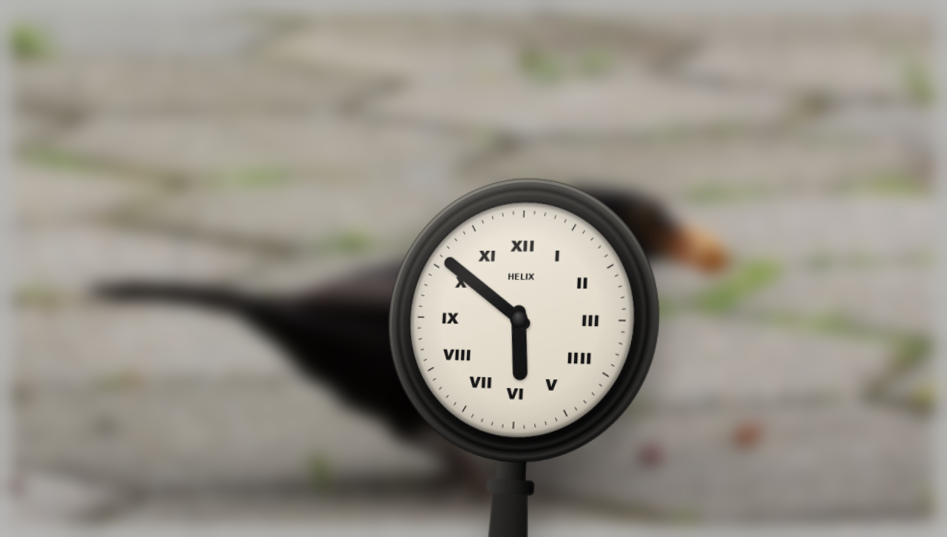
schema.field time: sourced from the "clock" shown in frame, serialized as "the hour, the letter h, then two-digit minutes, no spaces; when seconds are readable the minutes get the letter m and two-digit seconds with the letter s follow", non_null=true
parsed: 5h51
